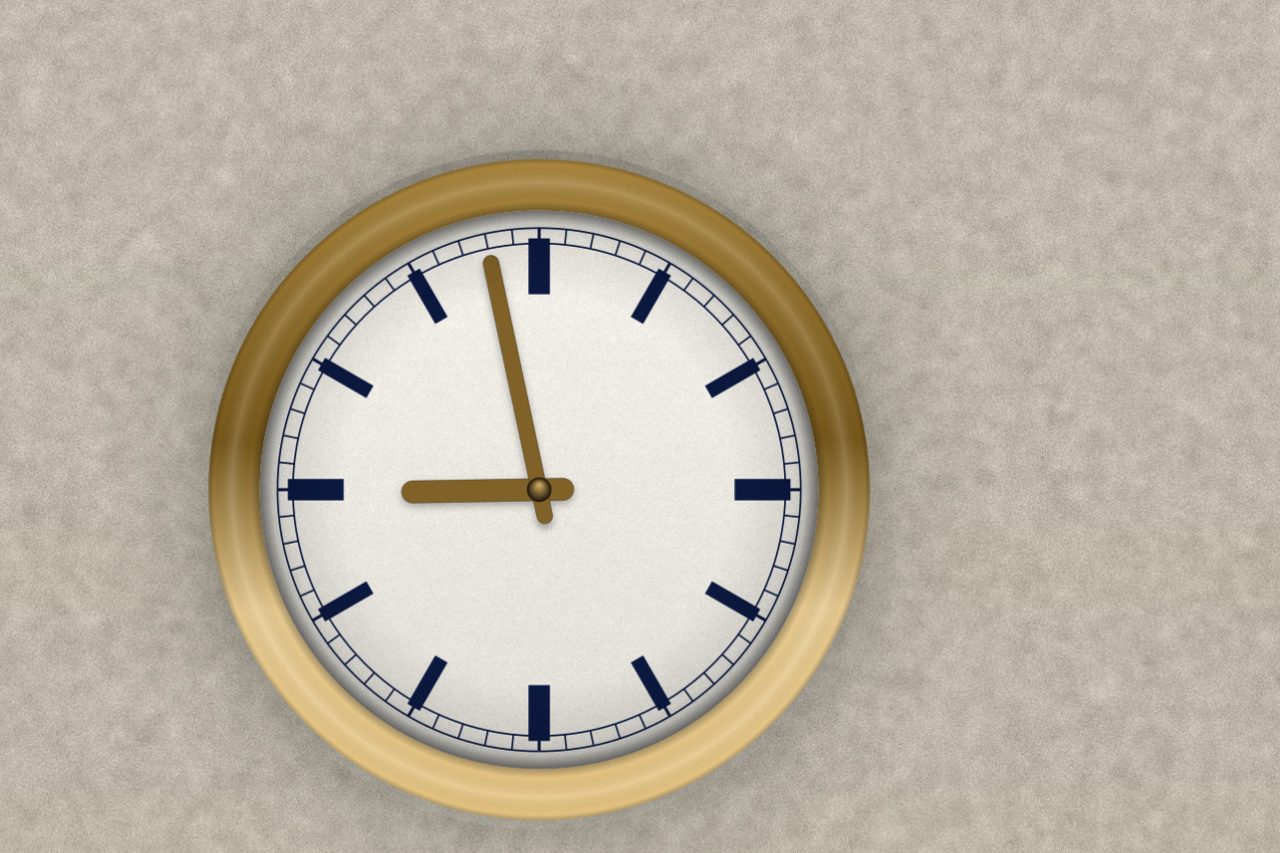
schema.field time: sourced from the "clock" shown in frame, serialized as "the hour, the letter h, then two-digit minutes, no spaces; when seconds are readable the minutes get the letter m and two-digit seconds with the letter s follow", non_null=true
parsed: 8h58
